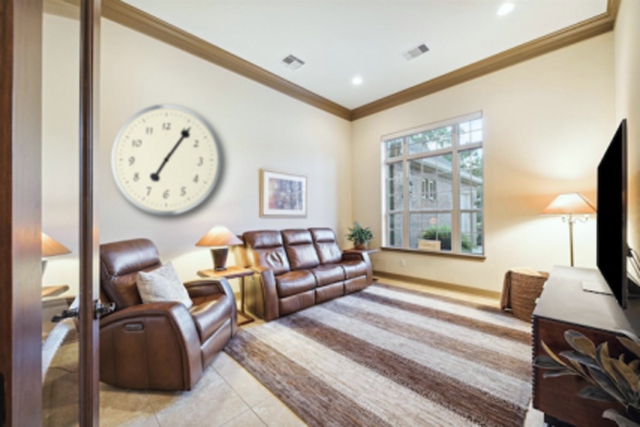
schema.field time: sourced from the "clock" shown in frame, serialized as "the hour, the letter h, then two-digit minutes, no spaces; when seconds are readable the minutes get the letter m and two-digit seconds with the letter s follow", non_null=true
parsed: 7h06
